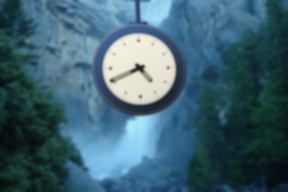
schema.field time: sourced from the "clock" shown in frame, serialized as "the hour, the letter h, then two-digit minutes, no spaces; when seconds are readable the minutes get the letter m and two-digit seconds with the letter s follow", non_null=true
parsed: 4h41
